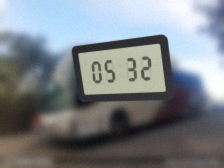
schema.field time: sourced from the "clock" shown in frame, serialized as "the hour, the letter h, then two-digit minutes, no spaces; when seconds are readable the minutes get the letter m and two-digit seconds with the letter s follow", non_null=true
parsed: 5h32
